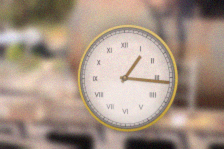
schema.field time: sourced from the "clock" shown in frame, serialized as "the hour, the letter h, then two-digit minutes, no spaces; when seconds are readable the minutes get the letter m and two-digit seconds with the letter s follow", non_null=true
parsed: 1h16
